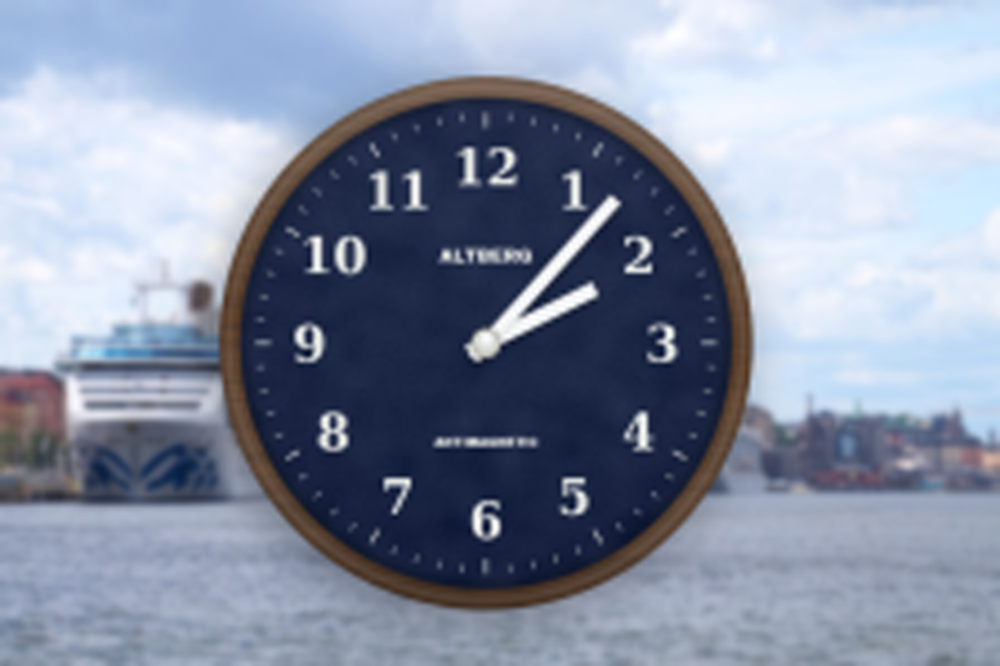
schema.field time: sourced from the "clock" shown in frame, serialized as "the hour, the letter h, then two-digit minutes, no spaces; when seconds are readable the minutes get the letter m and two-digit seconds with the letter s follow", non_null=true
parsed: 2h07
